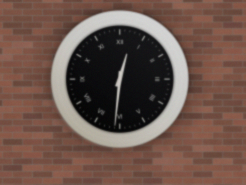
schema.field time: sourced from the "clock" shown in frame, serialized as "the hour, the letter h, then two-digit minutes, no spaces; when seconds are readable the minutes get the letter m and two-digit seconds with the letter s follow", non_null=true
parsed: 12h31
